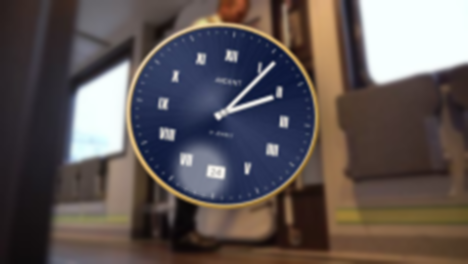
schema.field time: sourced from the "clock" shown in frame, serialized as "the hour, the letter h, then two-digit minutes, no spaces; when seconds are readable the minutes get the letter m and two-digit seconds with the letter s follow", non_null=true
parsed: 2h06
